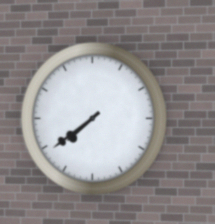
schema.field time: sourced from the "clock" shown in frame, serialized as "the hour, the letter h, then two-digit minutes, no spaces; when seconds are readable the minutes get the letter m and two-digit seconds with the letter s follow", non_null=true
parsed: 7h39
